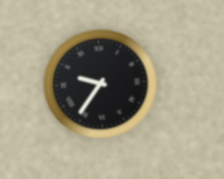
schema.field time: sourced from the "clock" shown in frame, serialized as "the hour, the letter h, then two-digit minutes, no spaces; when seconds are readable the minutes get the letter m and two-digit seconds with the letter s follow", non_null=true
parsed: 9h36
